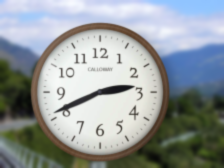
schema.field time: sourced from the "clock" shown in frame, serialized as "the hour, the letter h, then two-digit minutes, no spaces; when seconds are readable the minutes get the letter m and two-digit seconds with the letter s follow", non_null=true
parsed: 2h41
